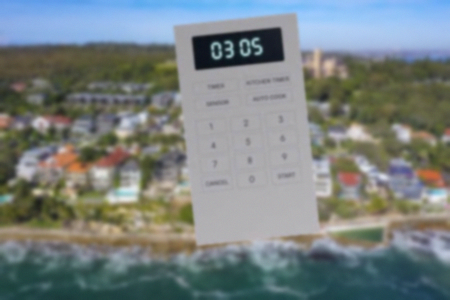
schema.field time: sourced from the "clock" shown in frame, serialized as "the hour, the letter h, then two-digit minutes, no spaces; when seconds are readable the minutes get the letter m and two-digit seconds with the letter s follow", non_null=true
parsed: 3h05
